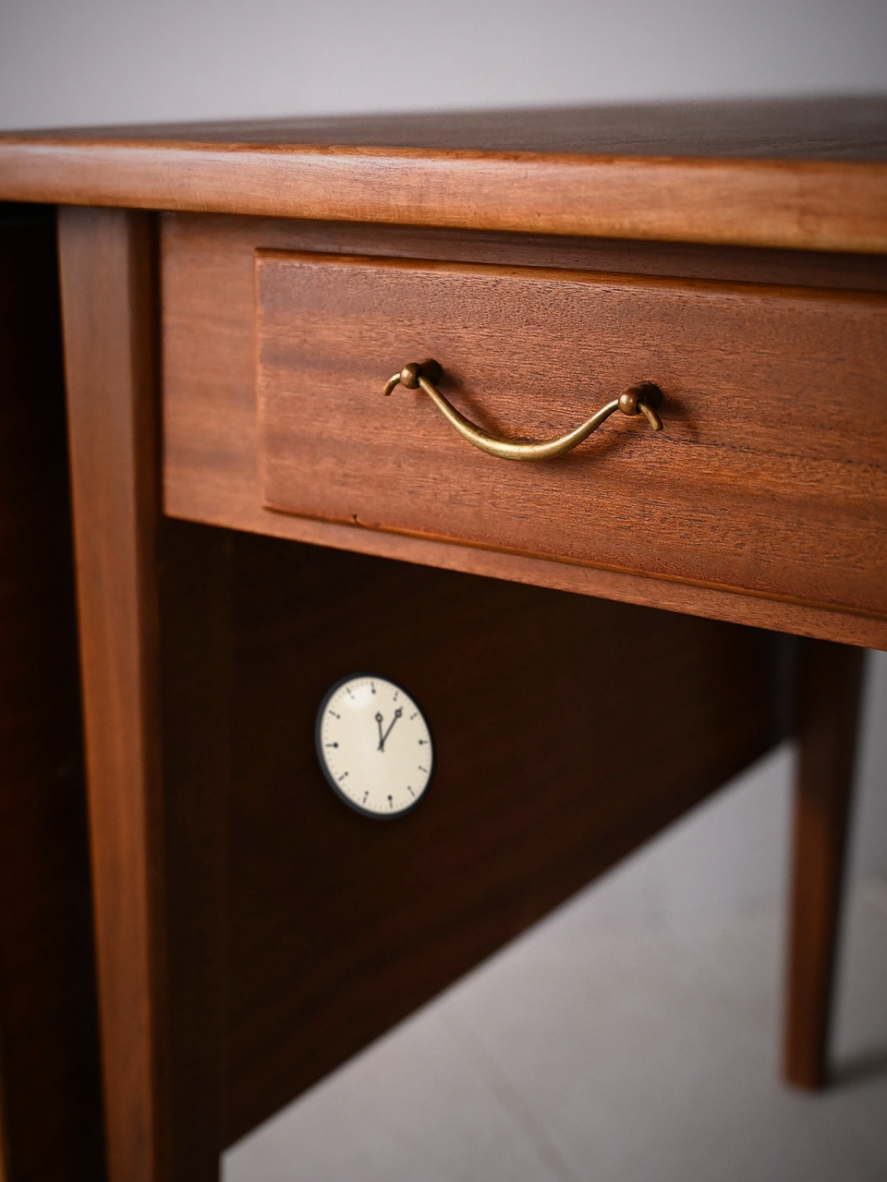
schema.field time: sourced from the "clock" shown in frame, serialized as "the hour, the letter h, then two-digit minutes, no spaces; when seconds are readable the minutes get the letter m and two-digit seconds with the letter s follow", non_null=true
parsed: 12h07
